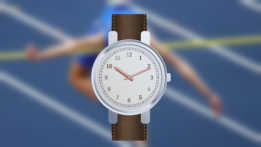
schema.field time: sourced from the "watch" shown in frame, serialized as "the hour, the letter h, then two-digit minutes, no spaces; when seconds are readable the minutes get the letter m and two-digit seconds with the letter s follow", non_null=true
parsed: 10h11
